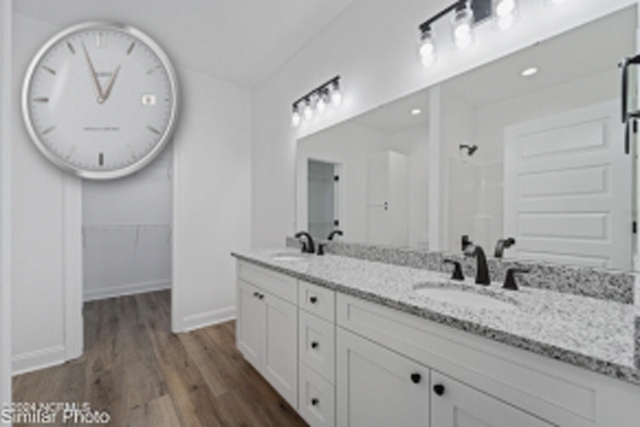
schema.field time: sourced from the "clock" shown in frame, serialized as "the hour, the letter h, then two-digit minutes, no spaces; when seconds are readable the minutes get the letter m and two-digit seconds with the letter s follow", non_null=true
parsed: 12h57
